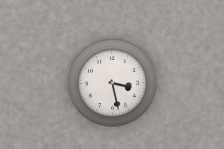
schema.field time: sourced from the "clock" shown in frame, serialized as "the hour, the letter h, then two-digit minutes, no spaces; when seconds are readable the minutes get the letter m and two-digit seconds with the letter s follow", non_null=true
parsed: 3h28
